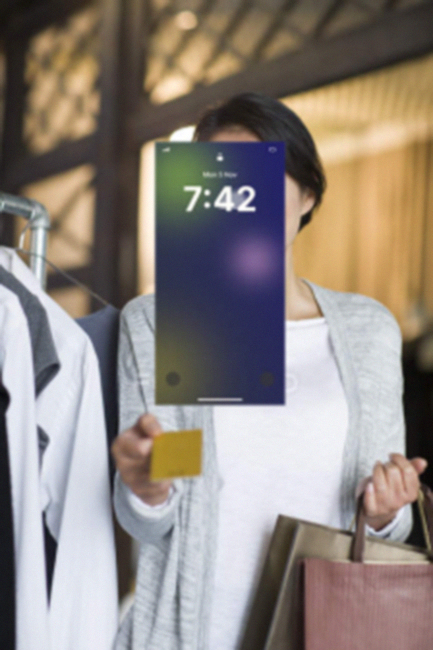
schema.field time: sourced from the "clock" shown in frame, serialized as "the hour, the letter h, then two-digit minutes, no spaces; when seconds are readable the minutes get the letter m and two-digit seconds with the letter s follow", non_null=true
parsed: 7h42
